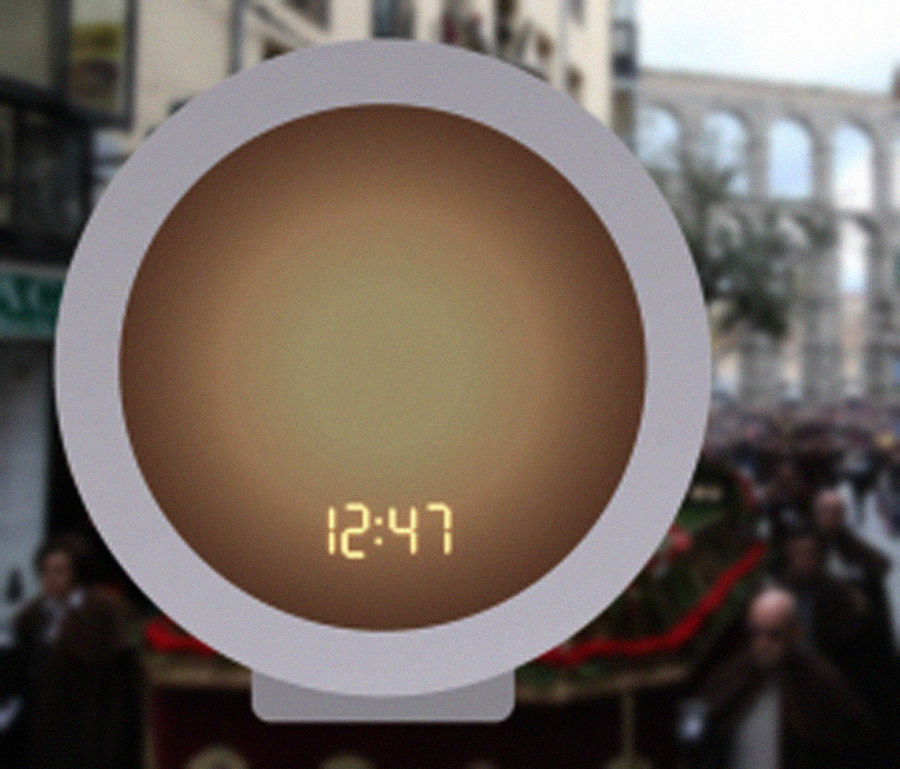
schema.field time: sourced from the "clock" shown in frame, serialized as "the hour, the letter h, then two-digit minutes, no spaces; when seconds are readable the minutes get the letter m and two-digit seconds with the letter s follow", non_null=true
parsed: 12h47
